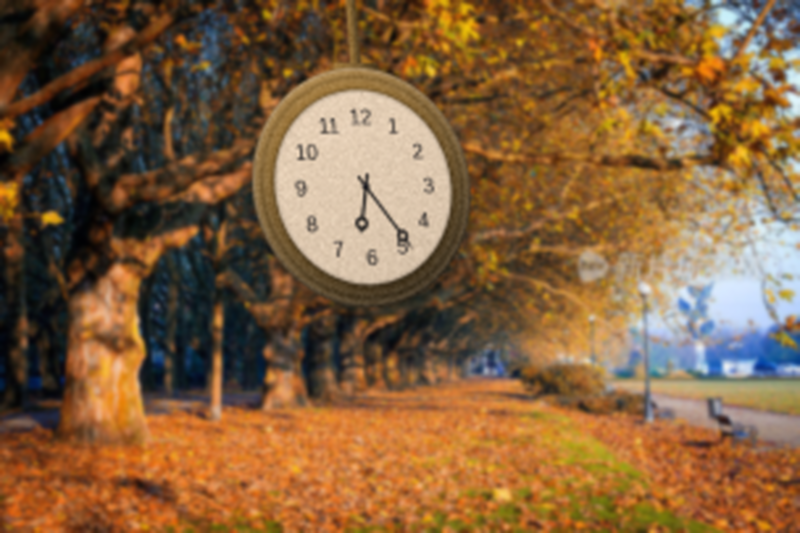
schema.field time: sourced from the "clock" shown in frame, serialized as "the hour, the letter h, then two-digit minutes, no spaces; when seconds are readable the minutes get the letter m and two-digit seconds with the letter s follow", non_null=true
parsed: 6h24
